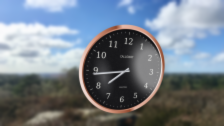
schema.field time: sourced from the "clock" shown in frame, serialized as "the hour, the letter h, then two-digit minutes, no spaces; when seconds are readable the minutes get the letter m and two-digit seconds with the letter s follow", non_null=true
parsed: 7h44
